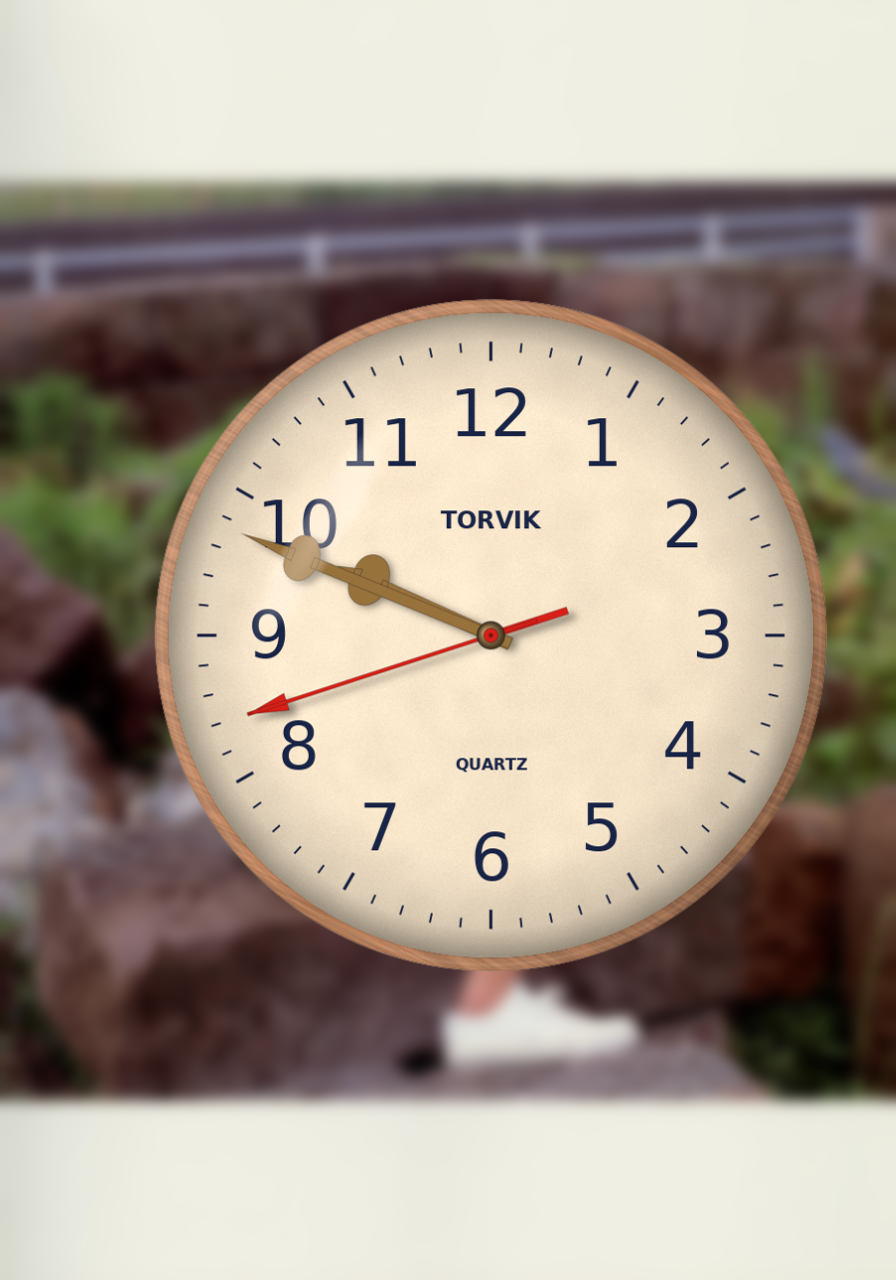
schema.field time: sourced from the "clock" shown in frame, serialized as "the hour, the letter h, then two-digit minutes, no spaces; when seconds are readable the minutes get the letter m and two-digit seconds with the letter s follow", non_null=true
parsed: 9h48m42s
